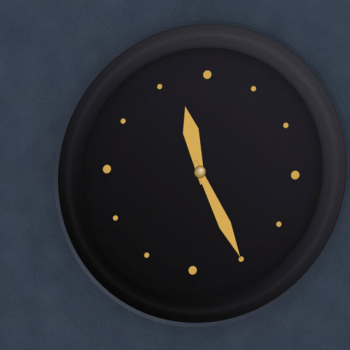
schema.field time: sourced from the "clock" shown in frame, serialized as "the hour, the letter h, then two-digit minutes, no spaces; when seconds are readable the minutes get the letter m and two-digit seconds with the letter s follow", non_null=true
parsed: 11h25
